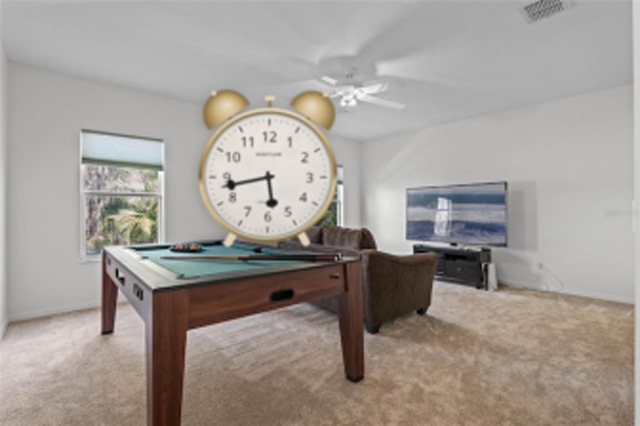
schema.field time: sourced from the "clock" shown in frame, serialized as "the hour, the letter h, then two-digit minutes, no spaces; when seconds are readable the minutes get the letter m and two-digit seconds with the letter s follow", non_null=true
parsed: 5h43
